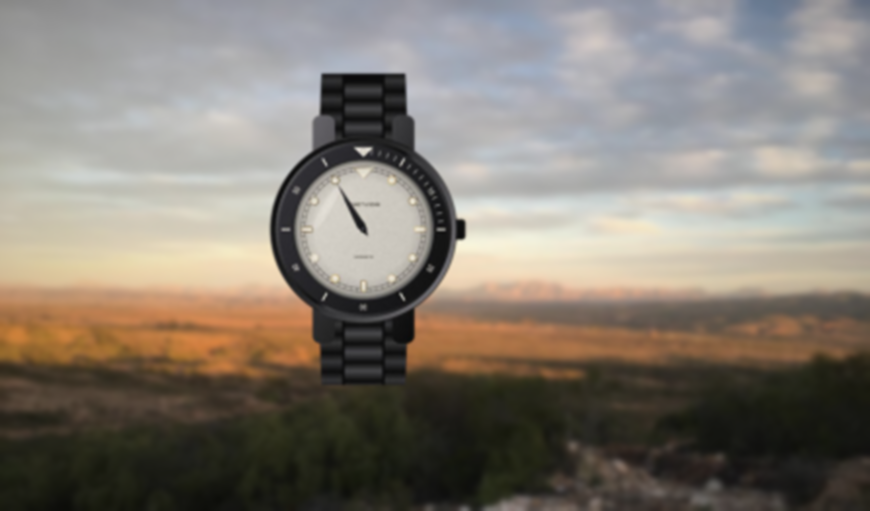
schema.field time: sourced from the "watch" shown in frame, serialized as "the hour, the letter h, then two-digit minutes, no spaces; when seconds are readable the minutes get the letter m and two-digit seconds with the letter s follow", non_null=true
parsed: 10h55
